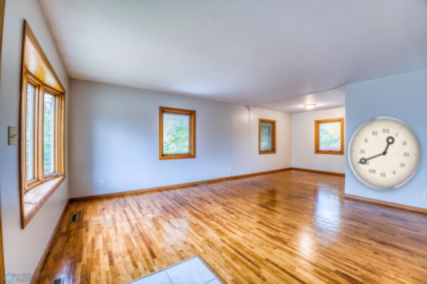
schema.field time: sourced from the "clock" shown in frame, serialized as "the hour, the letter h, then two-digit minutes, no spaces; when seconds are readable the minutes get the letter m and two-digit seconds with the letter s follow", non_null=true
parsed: 12h41
